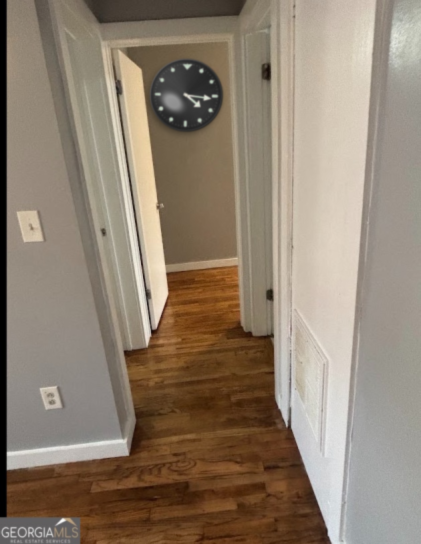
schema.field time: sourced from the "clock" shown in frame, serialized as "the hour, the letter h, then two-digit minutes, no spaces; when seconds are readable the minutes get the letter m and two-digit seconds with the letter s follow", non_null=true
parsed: 4h16
